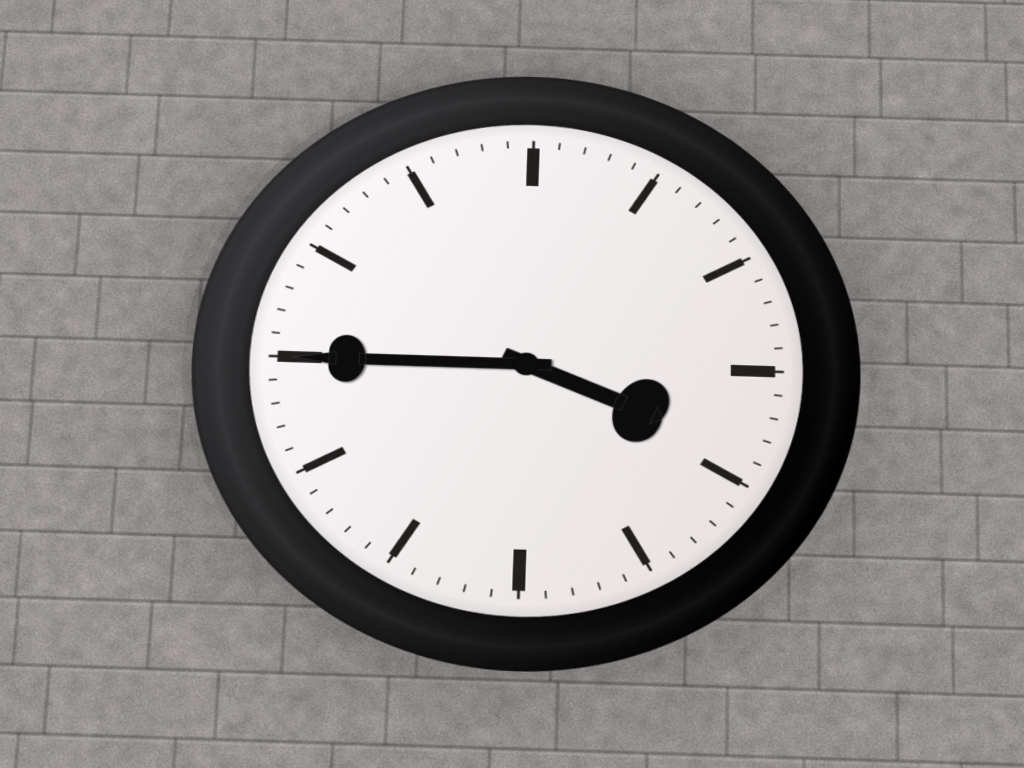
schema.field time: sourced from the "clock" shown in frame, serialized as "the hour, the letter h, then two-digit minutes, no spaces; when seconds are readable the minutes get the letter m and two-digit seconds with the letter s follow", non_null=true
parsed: 3h45
